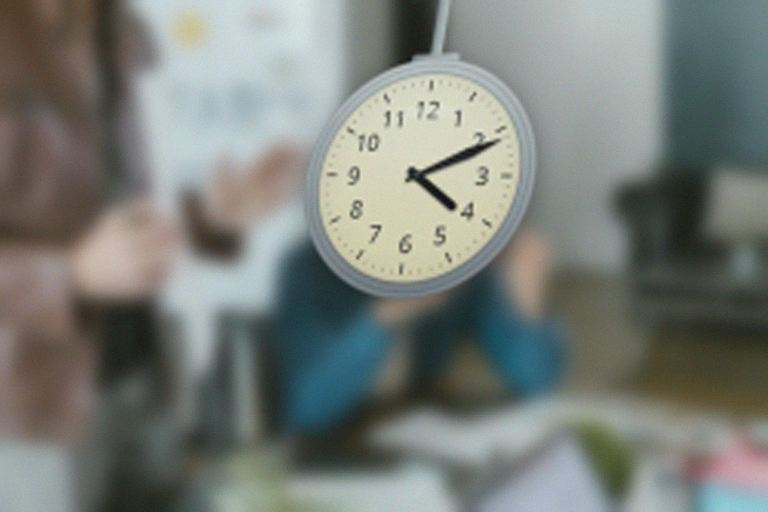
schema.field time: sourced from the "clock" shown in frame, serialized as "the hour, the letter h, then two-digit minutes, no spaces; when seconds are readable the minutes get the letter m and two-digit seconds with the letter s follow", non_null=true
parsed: 4h11
